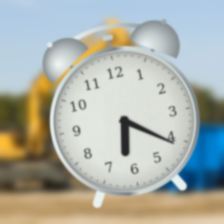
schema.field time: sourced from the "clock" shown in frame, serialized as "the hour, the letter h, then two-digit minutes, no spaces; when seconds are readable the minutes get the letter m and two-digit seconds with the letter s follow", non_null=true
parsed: 6h21
